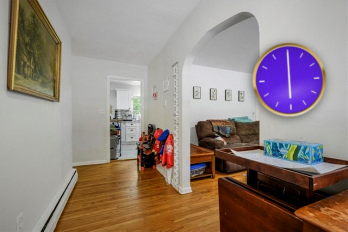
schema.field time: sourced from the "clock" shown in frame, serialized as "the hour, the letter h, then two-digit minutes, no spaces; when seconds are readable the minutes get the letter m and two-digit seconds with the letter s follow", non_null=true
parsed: 6h00
